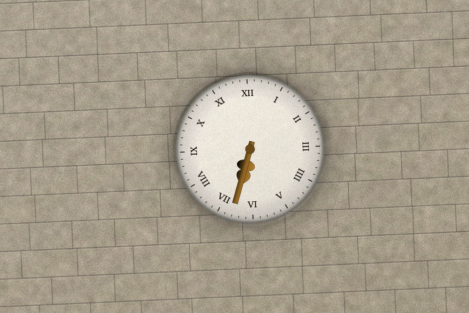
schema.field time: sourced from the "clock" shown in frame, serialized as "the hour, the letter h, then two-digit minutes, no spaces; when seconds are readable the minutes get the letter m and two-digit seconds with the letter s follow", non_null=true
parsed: 6h33
